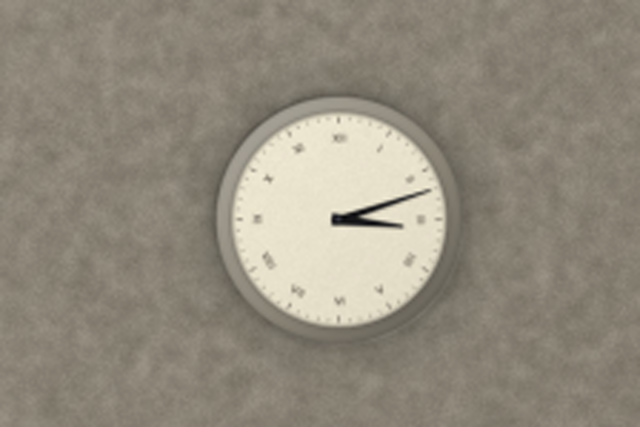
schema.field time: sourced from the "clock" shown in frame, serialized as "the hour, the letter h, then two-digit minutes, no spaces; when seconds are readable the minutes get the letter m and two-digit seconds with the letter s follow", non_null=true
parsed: 3h12
